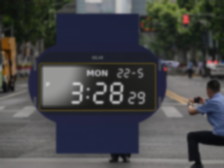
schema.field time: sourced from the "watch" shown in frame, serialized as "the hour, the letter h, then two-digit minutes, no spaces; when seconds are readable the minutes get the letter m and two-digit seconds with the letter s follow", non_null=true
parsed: 3h28m29s
